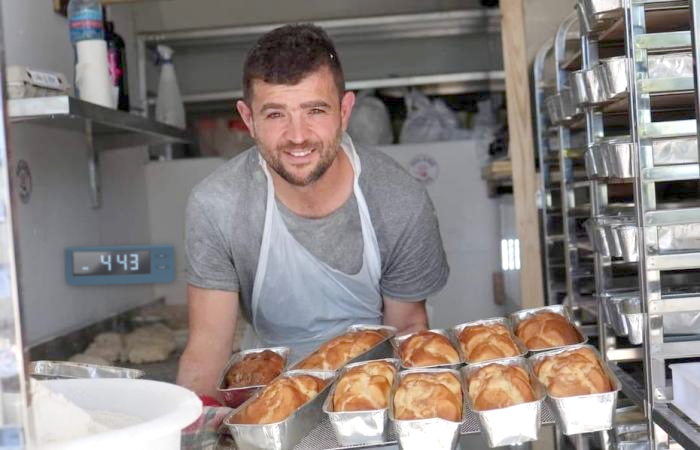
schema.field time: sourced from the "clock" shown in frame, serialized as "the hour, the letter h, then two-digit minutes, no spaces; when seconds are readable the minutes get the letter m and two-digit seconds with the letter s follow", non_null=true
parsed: 4h43
